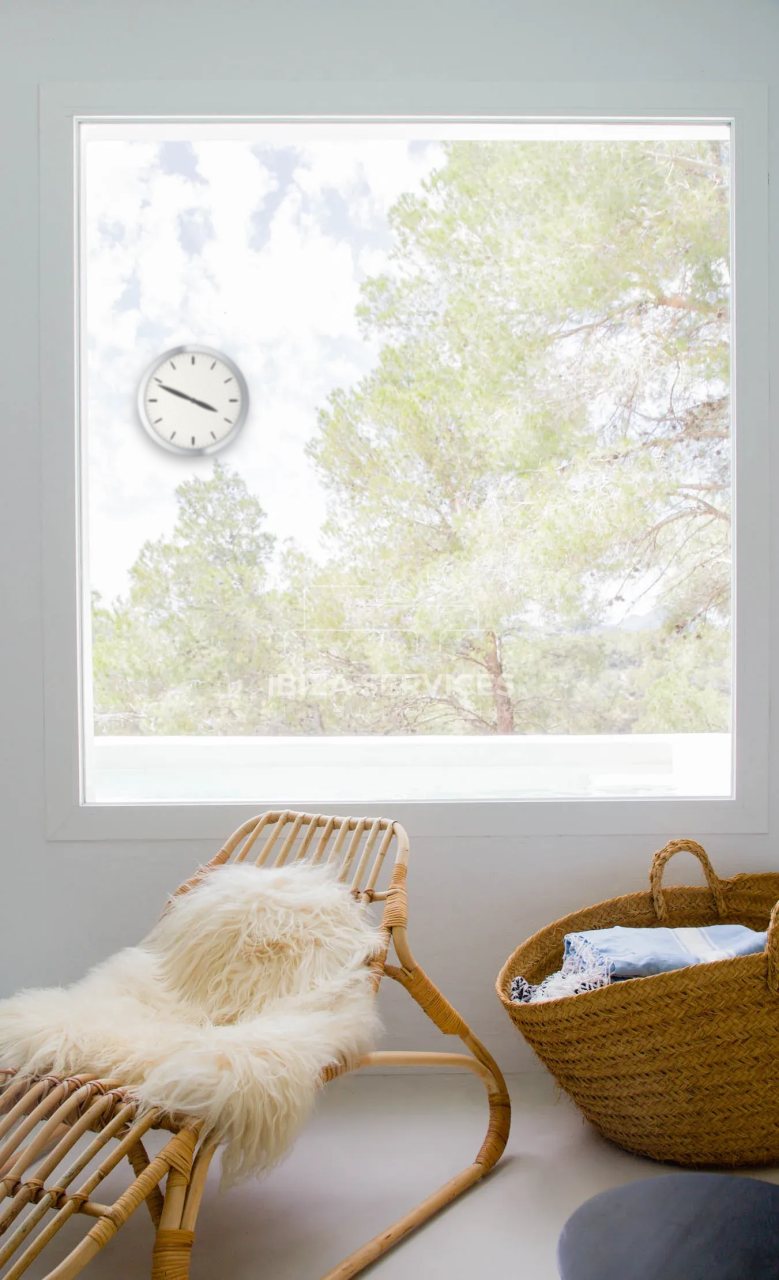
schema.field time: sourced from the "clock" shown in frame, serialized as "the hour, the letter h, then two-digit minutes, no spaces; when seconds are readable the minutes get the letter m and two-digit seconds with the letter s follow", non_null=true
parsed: 3h49
